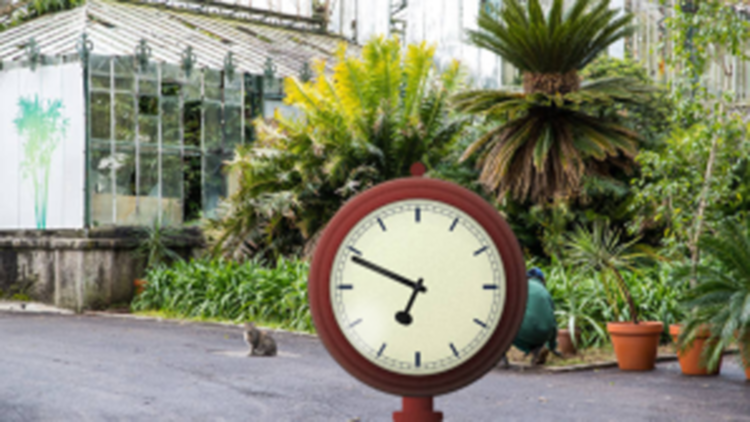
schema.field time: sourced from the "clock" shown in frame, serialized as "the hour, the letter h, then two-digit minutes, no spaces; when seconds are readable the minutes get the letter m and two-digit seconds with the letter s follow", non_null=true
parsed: 6h49
